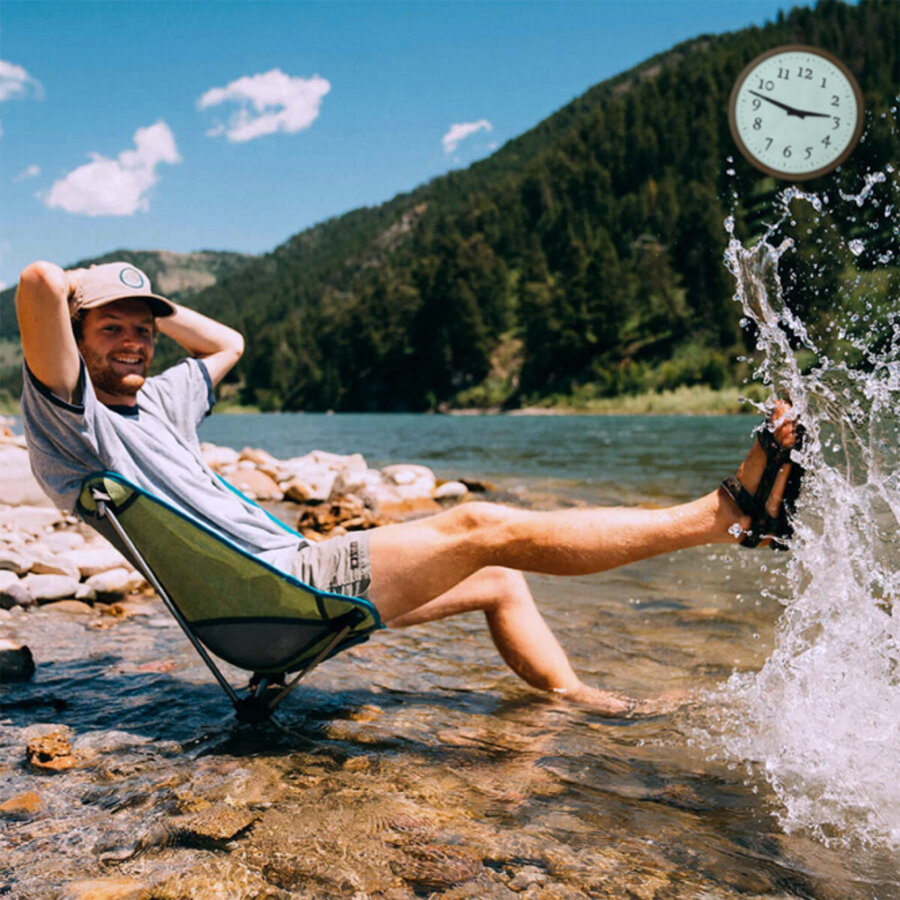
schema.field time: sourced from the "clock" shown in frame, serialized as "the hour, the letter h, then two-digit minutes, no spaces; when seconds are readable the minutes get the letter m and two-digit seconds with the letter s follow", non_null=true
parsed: 2h47
